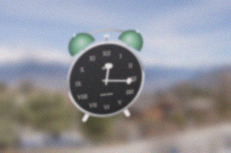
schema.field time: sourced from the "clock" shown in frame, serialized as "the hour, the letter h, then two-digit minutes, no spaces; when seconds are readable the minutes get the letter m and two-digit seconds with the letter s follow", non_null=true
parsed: 12h16
